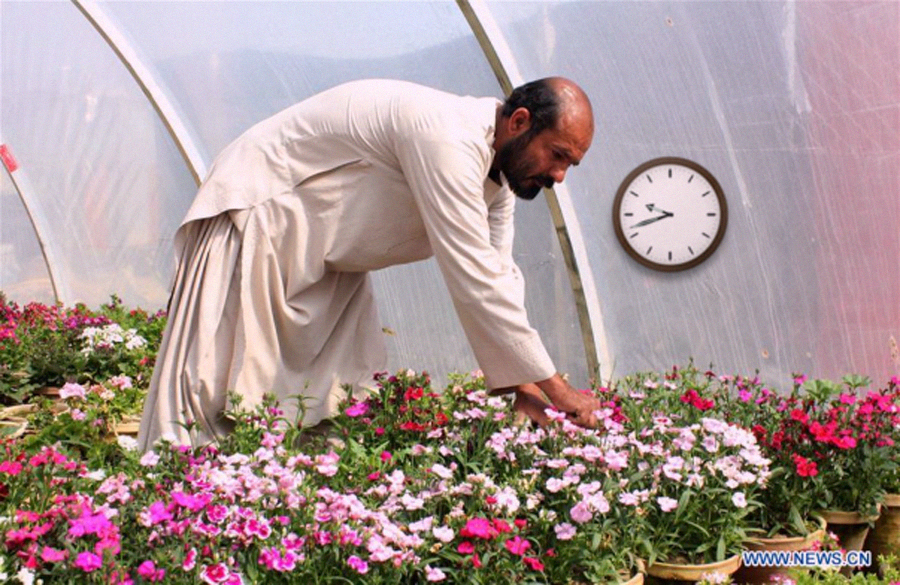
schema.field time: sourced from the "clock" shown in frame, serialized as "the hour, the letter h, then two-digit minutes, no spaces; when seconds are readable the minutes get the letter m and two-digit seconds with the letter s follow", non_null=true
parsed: 9h42
